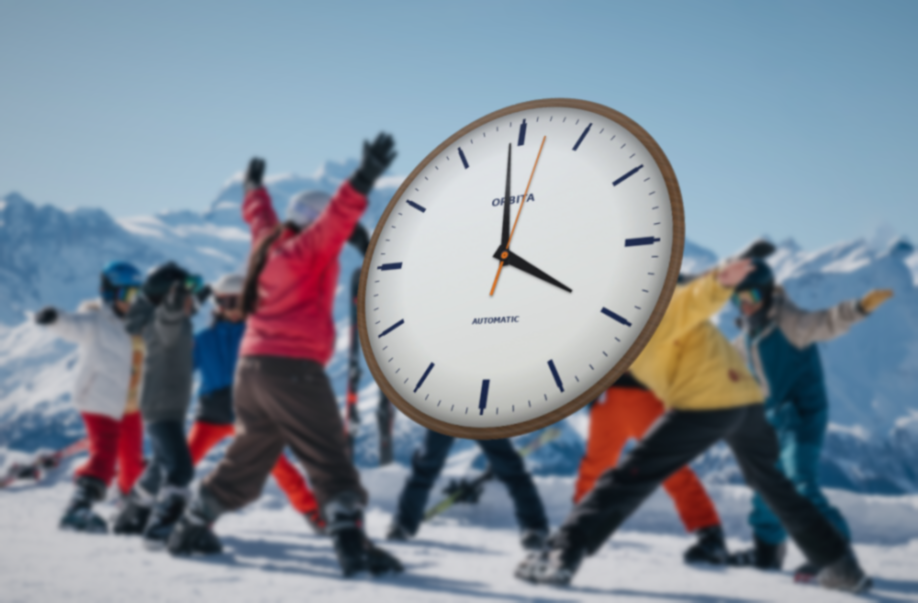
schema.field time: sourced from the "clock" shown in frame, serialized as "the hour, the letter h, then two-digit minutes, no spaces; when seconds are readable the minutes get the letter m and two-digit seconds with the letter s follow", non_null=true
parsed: 3h59m02s
